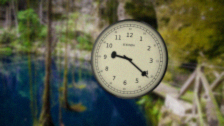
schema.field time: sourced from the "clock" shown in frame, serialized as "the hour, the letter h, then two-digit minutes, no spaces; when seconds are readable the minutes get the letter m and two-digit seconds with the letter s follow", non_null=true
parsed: 9h21
